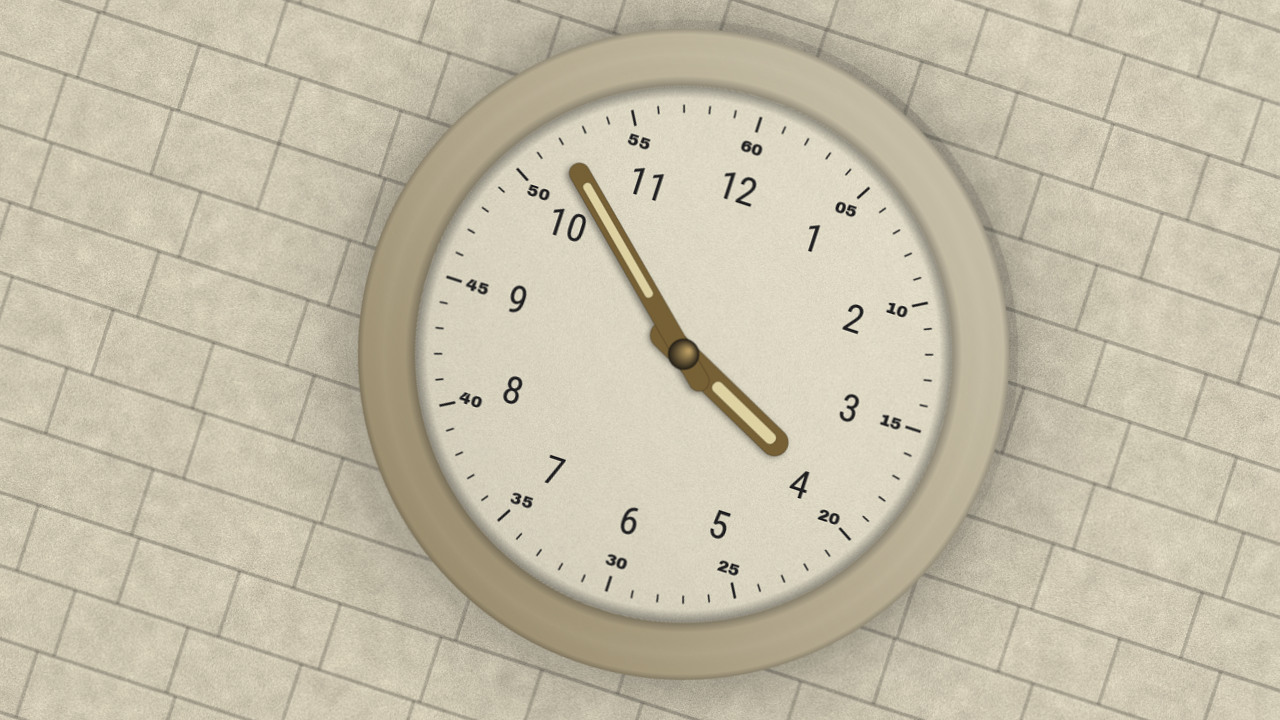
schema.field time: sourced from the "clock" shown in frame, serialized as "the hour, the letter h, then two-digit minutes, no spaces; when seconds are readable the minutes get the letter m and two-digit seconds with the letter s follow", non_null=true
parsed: 3h52
